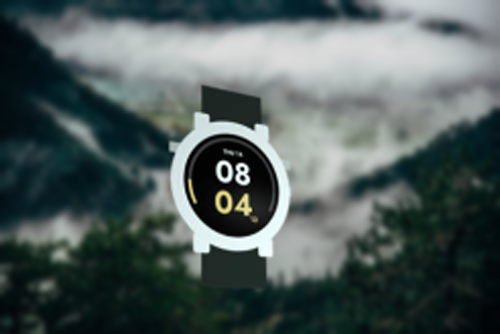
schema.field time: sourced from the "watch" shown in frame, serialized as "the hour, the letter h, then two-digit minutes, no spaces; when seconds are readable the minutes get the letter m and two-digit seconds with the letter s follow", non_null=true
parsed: 8h04
